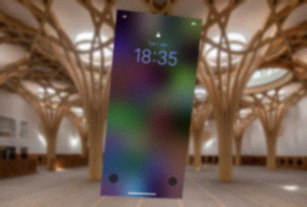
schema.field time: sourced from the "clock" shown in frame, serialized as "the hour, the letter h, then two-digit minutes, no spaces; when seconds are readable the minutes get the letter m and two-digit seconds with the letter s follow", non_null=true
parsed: 18h35
